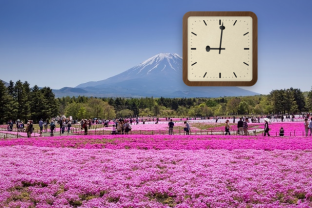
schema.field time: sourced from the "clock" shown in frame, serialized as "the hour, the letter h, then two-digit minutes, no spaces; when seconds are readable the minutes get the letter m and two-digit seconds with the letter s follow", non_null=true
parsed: 9h01
